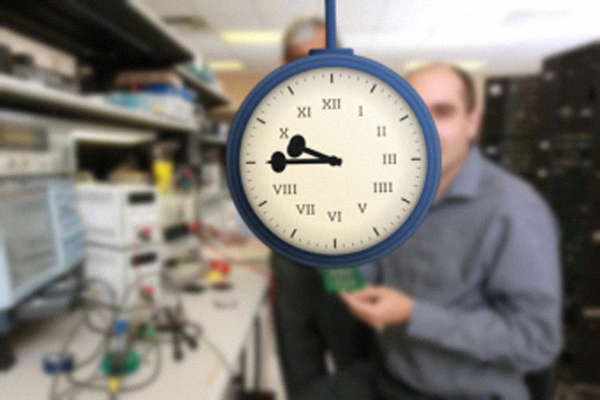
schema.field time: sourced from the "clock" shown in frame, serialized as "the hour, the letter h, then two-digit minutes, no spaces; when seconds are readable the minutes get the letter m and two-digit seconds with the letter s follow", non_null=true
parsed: 9h45
